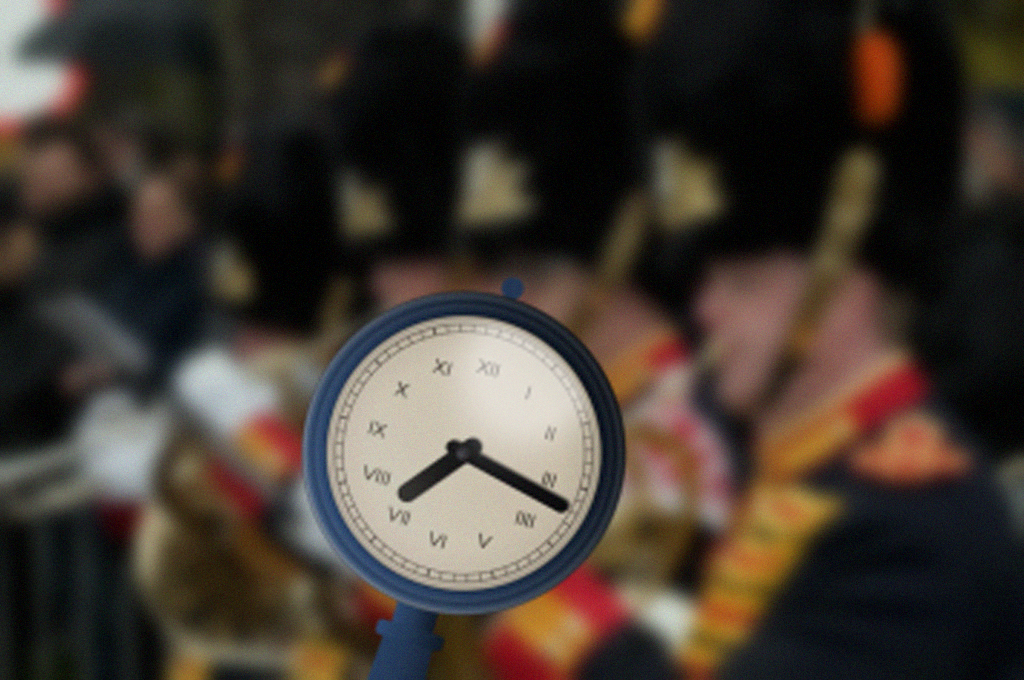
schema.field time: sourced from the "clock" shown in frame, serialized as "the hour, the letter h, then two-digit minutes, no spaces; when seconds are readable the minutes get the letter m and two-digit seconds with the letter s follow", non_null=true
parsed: 7h17
